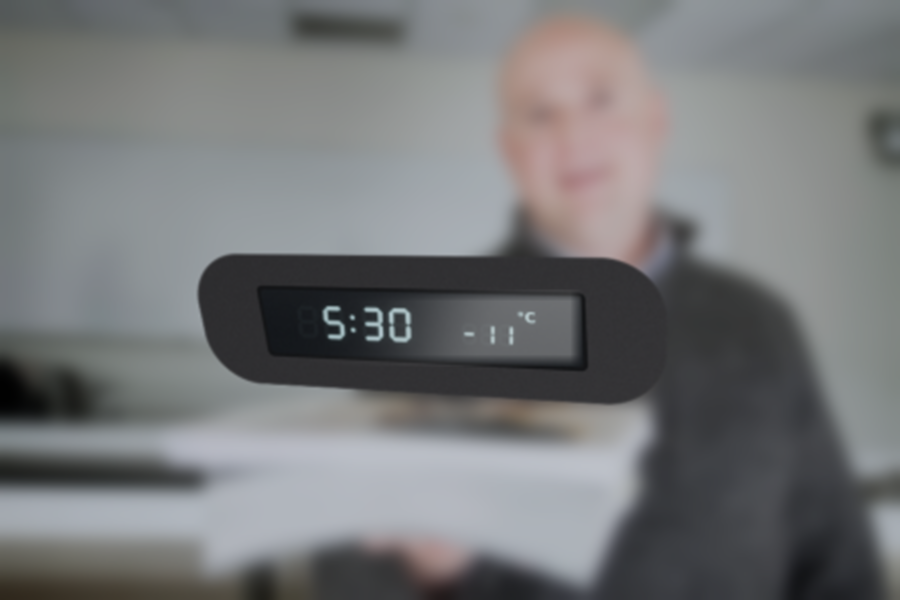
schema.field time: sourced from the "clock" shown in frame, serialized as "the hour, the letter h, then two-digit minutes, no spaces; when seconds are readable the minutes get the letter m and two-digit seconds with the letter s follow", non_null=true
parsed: 5h30
